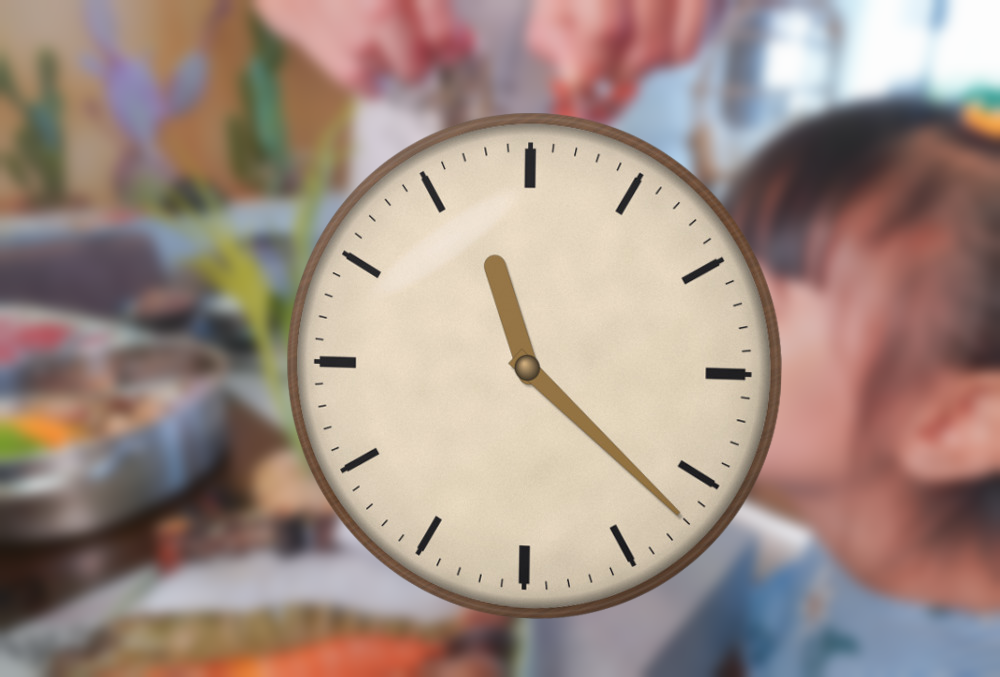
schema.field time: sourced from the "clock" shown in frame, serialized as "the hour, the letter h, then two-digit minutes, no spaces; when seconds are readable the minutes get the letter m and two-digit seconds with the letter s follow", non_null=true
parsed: 11h22
